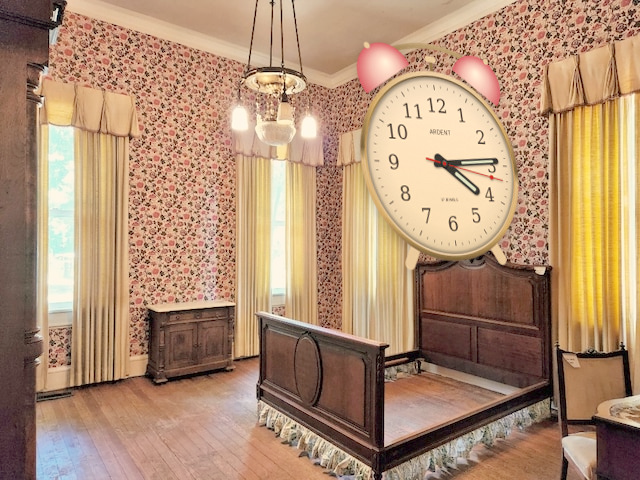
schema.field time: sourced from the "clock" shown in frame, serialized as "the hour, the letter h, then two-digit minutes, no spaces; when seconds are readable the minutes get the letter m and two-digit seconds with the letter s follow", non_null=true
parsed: 4h14m17s
